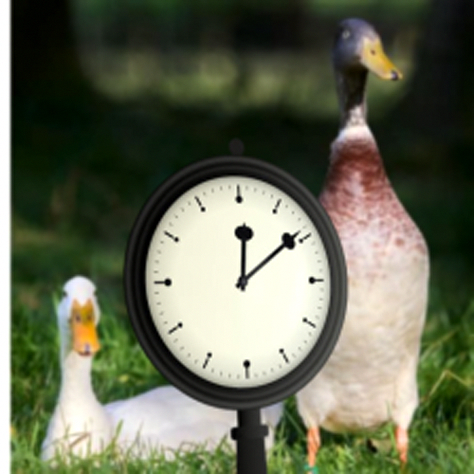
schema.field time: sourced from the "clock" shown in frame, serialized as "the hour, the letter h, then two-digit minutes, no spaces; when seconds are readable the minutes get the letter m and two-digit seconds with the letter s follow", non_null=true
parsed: 12h09
